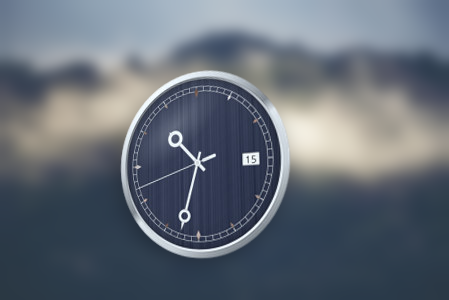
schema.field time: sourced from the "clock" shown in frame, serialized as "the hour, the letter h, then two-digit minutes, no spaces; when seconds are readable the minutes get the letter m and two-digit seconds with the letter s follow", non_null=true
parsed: 10h32m42s
